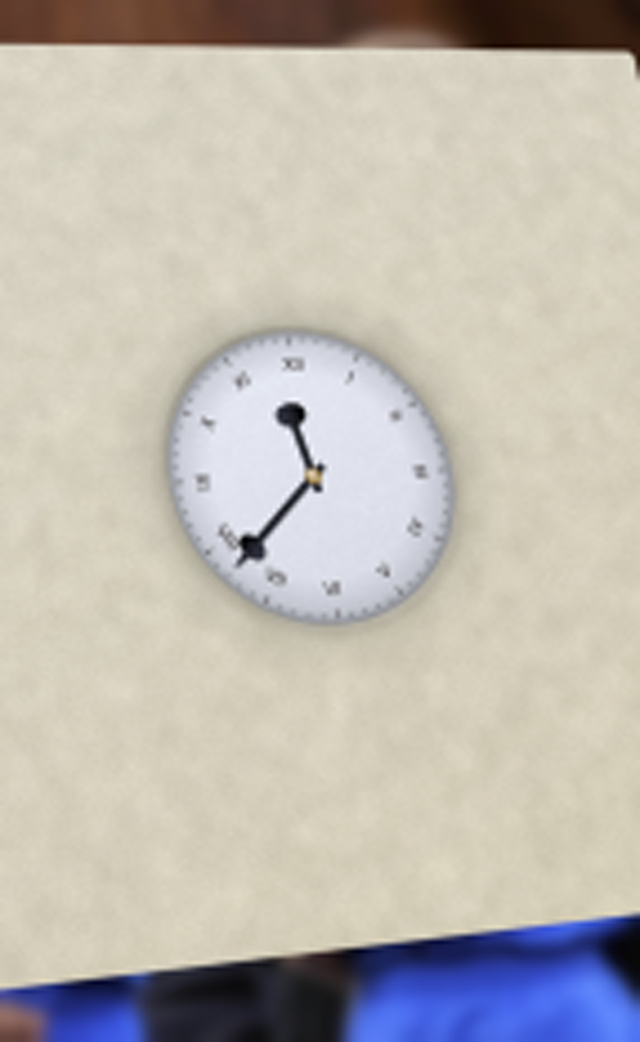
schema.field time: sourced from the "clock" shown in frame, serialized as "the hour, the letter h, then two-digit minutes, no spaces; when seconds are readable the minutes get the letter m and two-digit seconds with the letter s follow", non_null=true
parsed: 11h38
